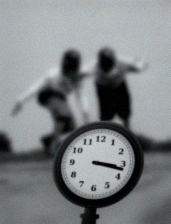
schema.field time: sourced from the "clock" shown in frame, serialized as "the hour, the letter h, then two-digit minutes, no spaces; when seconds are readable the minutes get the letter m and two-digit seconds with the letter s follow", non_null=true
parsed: 3h17
